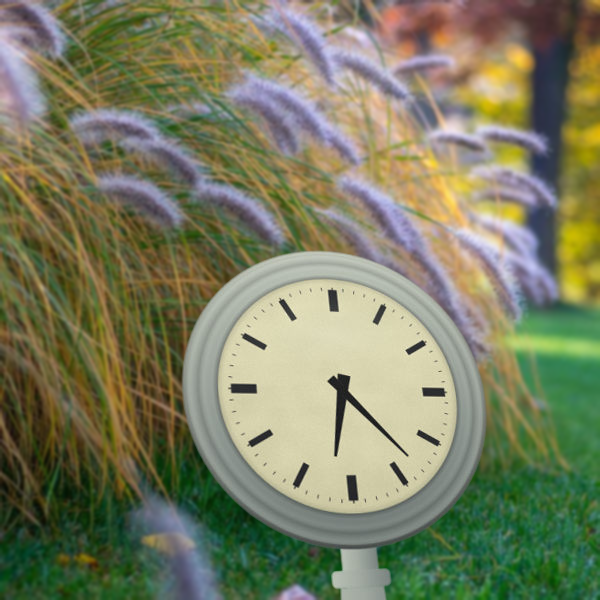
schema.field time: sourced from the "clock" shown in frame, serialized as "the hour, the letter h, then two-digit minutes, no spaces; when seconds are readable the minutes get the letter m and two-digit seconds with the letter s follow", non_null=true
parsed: 6h23
